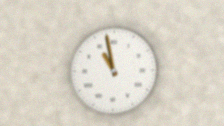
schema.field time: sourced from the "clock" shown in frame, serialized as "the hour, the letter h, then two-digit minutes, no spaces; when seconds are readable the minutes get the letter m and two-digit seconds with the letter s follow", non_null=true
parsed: 10h58
